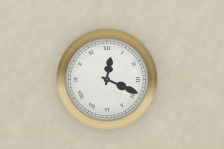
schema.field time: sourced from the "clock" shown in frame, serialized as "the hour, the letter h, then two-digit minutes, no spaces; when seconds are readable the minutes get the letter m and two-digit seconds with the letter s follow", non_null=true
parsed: 12h19
